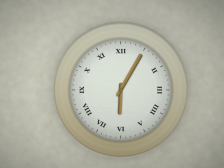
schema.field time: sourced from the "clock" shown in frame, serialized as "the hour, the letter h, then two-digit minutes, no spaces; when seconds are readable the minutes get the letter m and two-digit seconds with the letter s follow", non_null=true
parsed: 6h05
